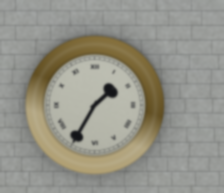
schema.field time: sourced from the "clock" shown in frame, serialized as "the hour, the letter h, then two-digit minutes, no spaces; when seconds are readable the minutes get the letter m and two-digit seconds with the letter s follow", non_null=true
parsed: 1h35
